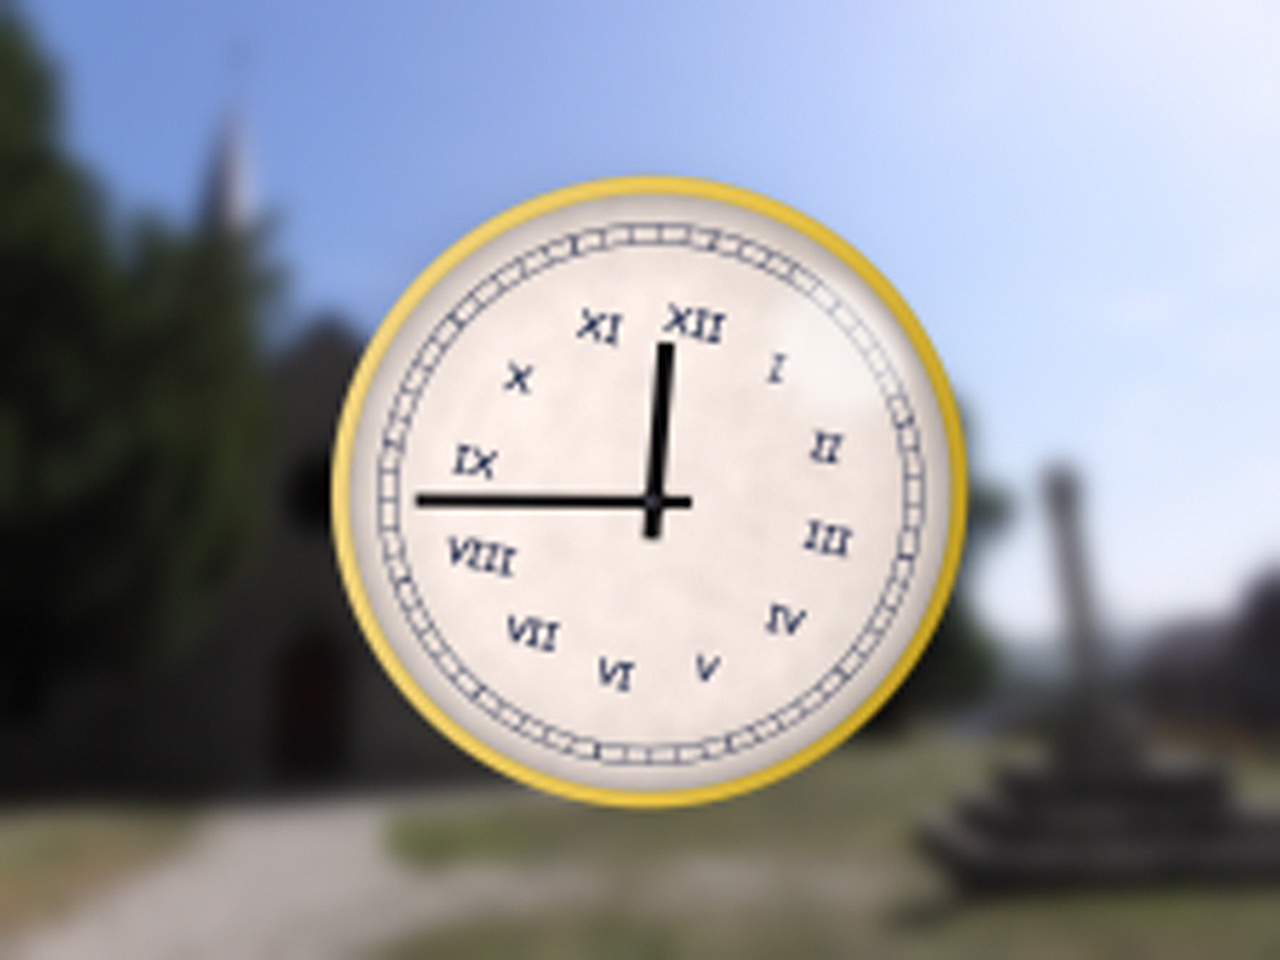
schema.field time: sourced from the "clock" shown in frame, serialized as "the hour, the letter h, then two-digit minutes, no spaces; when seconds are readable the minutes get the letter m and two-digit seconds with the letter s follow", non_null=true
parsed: 11h43
